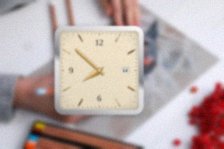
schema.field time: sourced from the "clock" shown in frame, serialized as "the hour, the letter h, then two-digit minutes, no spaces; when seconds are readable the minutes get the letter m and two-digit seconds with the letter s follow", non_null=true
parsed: 7h52
